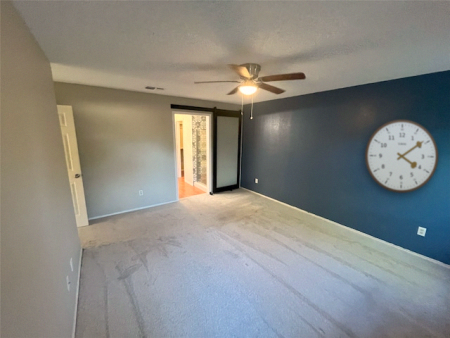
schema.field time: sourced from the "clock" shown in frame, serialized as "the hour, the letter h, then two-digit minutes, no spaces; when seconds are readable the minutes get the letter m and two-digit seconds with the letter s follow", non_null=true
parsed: 4h09
